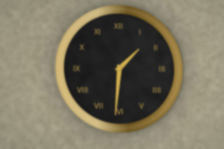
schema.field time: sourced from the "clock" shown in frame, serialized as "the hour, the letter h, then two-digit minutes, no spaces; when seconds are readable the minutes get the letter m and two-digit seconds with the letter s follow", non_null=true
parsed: 1h31
